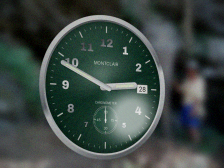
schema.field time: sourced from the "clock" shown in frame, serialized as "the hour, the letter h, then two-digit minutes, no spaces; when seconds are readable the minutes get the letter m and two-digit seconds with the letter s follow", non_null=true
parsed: 2h49
